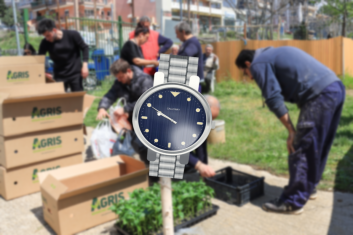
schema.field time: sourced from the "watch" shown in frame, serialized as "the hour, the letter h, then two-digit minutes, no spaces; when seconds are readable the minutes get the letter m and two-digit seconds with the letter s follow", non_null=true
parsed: 9h50
